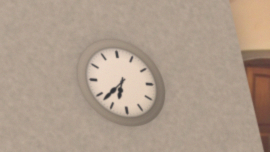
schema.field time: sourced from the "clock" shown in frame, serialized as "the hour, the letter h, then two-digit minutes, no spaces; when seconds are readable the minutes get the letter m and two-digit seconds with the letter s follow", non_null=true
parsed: 6h38
